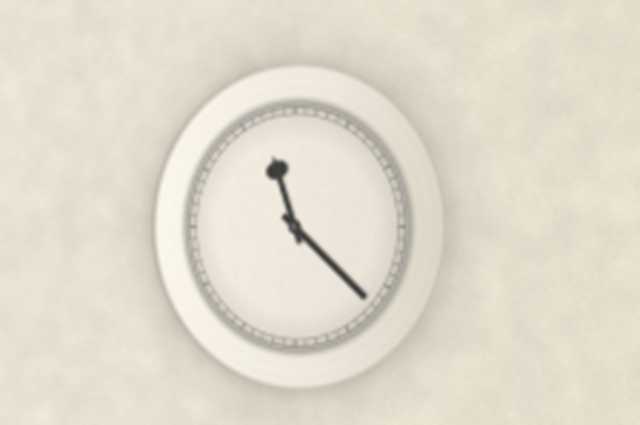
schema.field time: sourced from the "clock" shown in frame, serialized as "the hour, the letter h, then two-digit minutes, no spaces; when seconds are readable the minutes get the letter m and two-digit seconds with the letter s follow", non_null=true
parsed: 11h22
